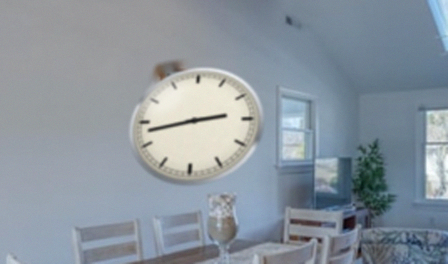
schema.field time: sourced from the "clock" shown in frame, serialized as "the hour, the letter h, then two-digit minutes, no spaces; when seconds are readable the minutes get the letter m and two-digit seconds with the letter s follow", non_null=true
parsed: 2h43
